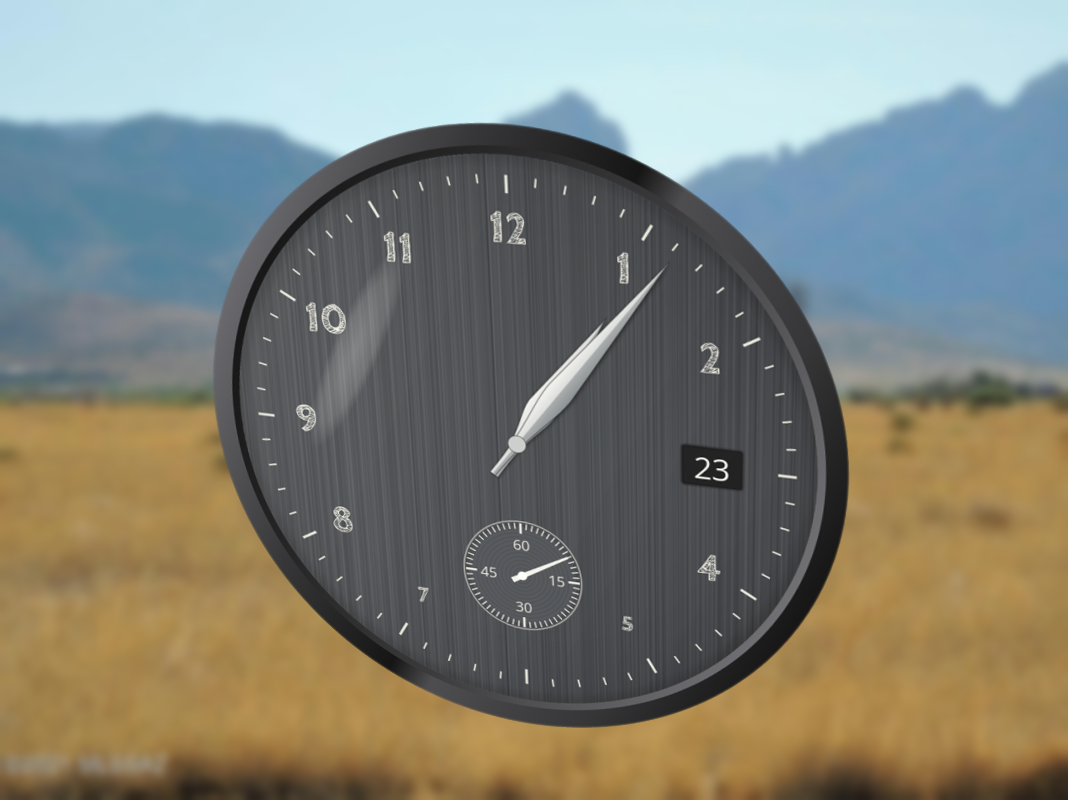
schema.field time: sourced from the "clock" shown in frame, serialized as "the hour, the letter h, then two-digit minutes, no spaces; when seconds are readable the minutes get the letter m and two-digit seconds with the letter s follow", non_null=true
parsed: 1h06m10s
